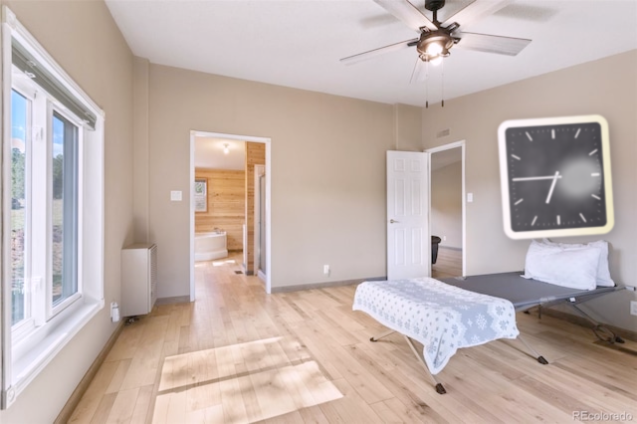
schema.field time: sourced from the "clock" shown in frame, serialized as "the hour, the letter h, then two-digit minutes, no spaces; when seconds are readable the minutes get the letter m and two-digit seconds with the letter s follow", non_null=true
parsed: 6h45
